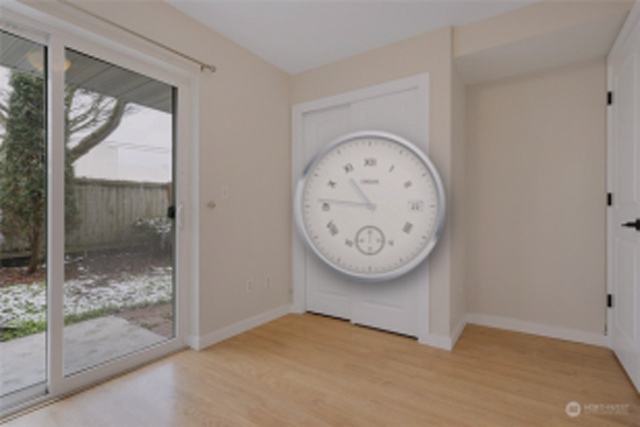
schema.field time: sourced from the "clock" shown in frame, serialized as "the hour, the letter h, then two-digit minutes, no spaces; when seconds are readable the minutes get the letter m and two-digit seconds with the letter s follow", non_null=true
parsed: 10h46
